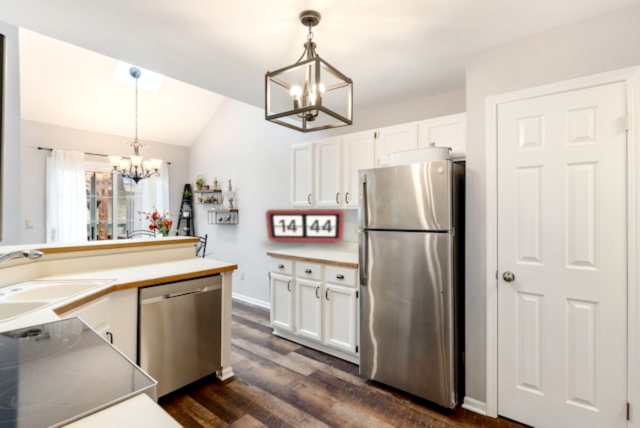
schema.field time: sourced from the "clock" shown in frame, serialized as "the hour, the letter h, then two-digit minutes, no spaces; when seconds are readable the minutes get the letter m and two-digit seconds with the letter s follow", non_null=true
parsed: 14h44
